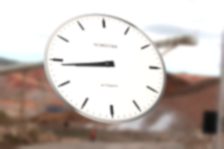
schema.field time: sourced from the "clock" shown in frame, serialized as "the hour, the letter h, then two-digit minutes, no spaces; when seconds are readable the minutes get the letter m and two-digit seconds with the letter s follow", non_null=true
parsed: 8h44
